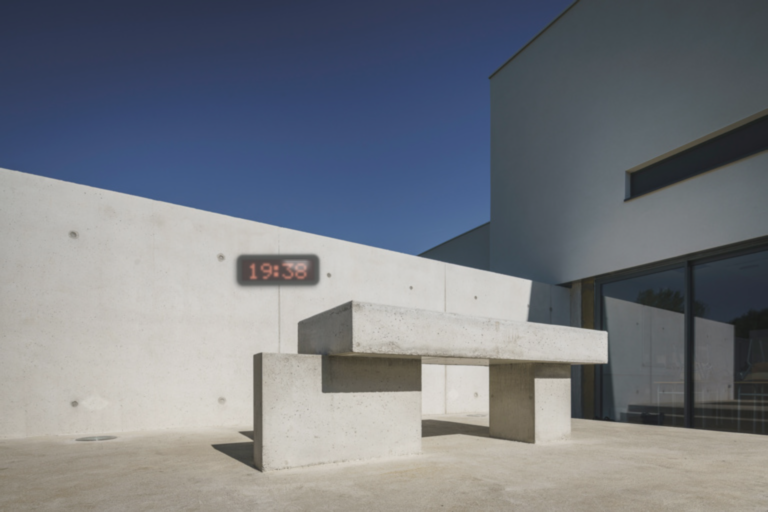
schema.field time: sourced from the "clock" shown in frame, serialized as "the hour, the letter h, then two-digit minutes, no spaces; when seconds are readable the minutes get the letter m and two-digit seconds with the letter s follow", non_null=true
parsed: 19h38
